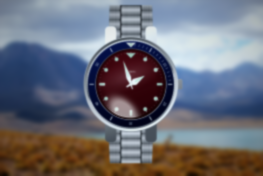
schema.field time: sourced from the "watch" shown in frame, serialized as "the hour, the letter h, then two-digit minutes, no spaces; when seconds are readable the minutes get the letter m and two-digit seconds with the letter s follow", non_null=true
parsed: 1h57
